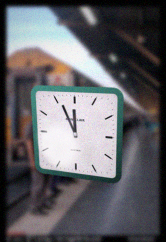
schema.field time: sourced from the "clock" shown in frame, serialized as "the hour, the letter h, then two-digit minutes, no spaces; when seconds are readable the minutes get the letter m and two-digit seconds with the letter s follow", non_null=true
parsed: 11h56
